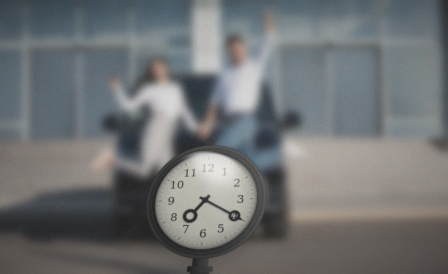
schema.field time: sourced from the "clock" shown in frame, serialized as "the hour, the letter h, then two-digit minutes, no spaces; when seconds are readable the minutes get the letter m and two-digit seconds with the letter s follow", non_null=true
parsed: 7h20
